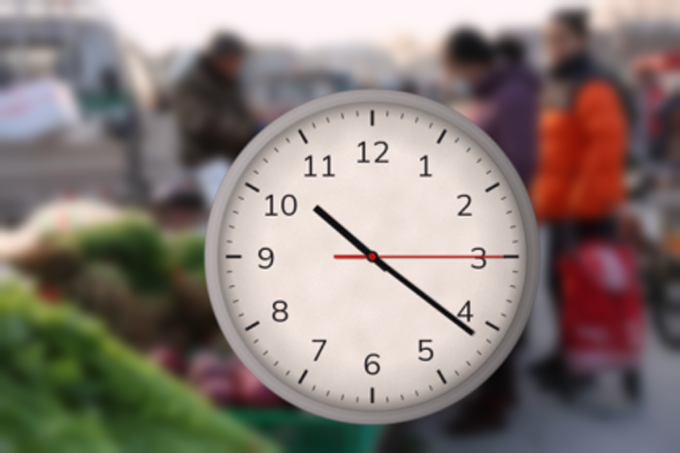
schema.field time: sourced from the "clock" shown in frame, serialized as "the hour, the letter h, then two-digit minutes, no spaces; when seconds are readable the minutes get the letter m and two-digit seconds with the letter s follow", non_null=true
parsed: 10h21m15s
